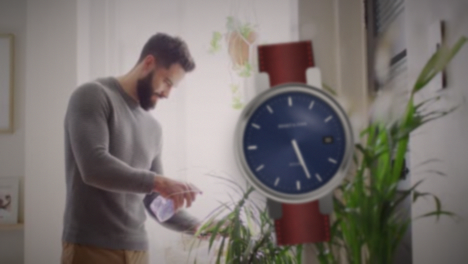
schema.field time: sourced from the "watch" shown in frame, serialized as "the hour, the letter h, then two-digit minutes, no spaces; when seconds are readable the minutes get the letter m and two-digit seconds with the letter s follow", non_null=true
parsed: 5h27
